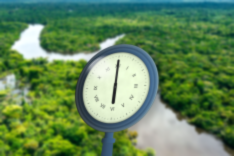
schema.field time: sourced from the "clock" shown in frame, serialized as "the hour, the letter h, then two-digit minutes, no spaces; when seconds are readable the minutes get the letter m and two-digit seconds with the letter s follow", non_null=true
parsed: 6h00
